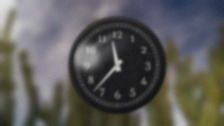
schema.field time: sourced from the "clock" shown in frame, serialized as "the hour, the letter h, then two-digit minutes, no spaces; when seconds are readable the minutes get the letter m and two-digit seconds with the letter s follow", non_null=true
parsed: 11h37
